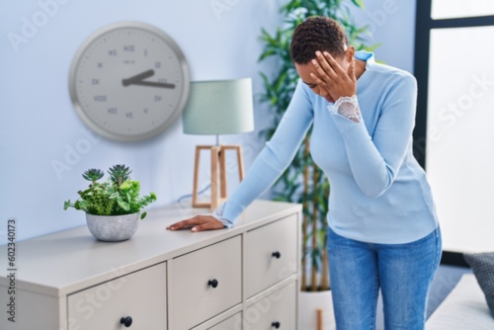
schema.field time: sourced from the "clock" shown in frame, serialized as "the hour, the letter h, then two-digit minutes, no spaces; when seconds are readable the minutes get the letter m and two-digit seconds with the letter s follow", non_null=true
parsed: 2h16
